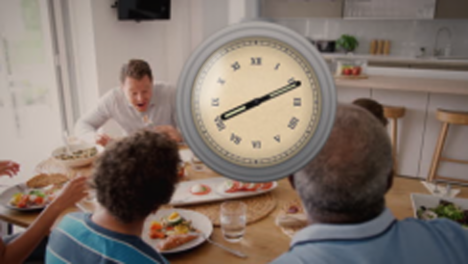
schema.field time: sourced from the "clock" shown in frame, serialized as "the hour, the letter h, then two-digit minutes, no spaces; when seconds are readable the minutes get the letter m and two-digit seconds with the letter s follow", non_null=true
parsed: 8h11
